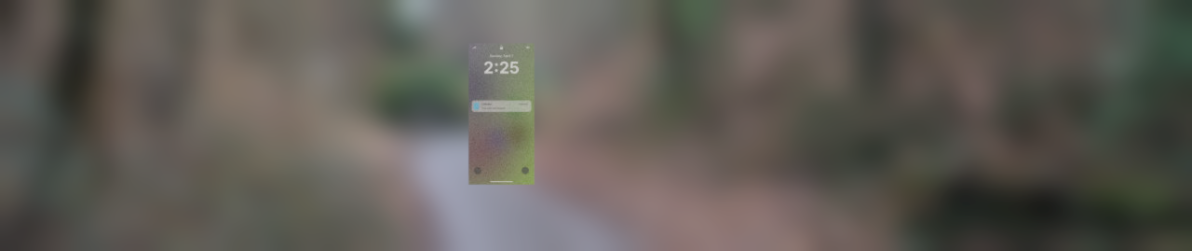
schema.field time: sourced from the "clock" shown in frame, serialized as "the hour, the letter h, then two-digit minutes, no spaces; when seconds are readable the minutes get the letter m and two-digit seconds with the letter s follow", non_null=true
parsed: 2h25
